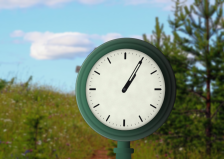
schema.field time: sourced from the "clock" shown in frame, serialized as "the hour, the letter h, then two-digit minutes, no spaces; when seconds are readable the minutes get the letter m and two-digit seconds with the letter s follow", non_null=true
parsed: 1h05
